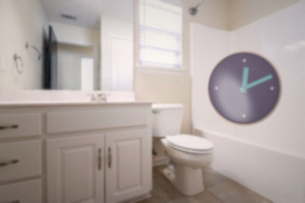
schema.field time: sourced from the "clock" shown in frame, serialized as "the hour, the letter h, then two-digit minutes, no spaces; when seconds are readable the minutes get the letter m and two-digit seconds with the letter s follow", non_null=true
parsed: 12h11
